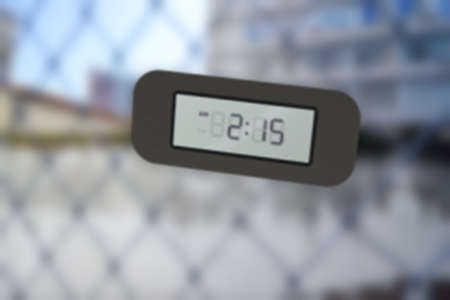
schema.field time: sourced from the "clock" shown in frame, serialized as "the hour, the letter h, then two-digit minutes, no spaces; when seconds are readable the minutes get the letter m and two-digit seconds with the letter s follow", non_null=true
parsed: 2h15
